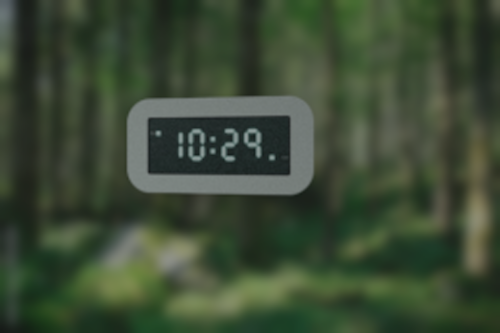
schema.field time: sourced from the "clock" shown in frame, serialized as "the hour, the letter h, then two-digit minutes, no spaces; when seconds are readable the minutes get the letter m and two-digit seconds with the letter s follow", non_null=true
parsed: 10h29
